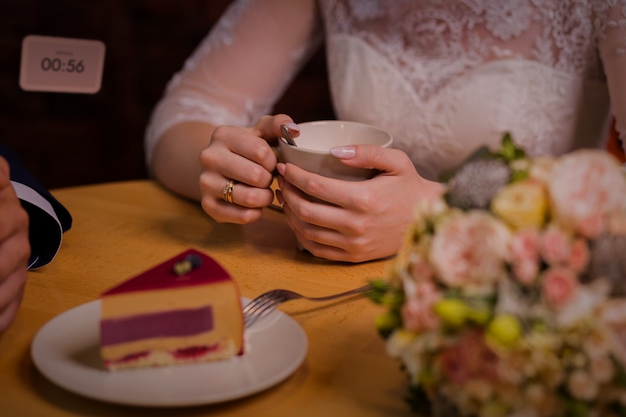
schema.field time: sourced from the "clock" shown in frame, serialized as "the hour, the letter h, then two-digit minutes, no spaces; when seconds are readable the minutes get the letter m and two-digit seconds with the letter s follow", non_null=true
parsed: 0h56
